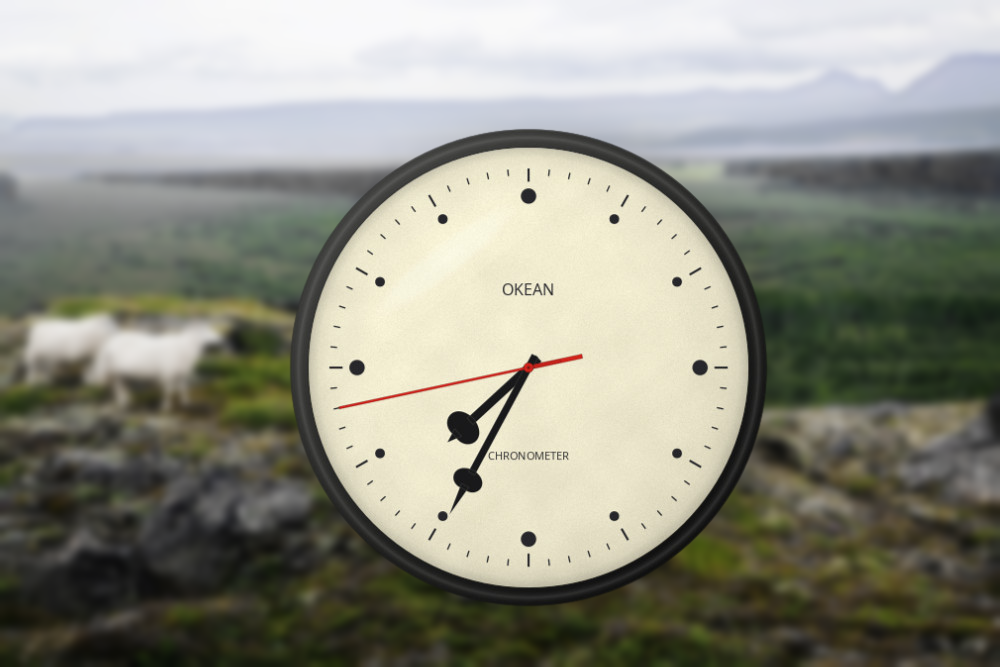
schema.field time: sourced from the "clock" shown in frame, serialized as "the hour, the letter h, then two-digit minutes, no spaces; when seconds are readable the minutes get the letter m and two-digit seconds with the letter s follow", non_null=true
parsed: 7h34m43s
